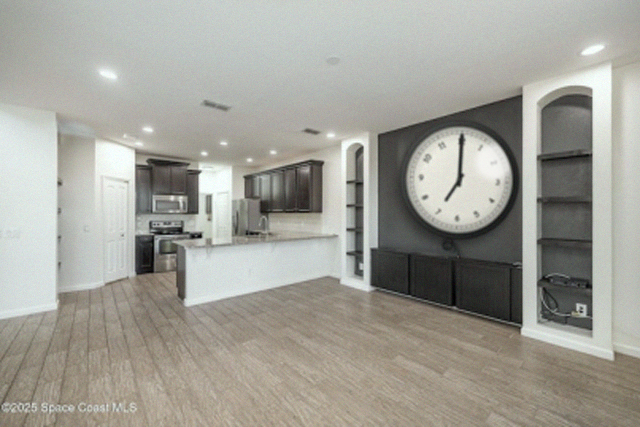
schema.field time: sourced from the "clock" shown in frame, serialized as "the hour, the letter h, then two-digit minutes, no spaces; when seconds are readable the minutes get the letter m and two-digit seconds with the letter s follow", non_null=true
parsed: 7h00
